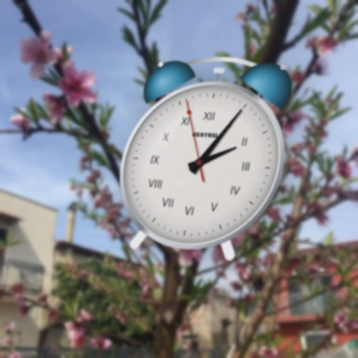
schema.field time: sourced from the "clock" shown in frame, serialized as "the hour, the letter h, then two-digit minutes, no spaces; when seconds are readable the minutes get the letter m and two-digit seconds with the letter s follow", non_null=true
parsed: 2h04m56s
